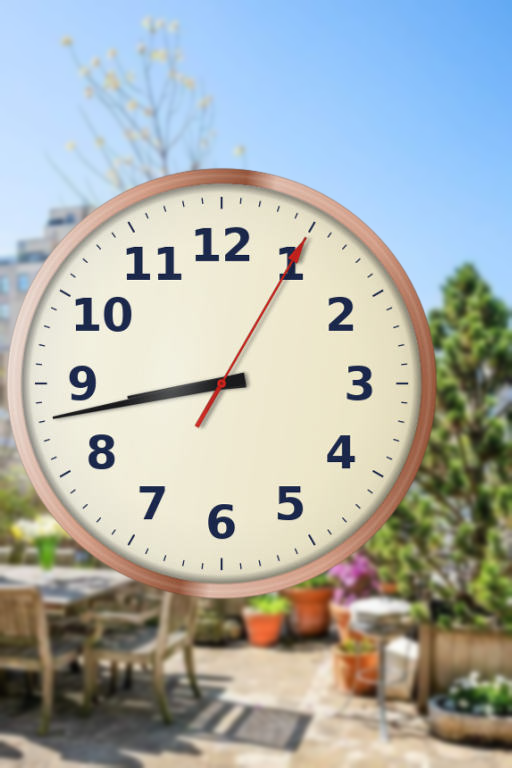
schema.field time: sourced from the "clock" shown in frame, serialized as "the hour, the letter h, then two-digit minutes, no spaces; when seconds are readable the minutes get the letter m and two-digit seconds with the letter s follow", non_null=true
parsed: 8h43m05s
